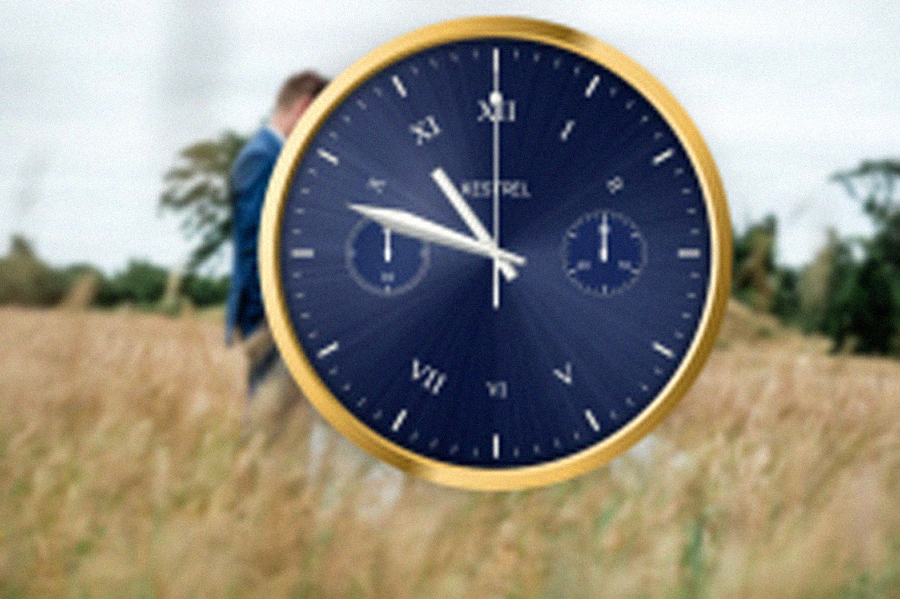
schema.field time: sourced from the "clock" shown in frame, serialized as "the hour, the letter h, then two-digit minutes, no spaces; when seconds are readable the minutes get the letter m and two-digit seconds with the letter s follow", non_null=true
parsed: 10h48
